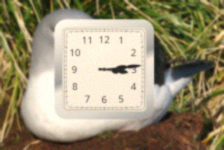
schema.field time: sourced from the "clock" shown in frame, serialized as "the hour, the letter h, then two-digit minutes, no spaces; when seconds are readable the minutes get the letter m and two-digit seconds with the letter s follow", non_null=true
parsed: 3h14
